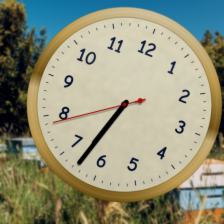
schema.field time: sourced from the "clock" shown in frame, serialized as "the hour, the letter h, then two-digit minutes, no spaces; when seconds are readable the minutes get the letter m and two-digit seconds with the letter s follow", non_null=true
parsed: 6h32m39s
